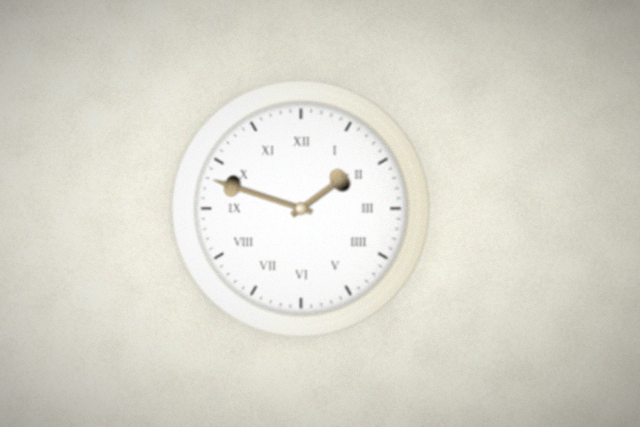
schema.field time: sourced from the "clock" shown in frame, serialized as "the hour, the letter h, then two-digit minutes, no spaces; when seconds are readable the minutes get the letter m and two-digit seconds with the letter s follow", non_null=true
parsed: 1h48
